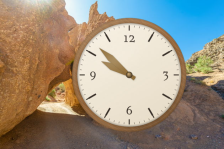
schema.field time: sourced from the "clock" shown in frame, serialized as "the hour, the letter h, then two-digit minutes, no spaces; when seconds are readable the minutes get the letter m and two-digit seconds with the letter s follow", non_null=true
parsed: 9h52
